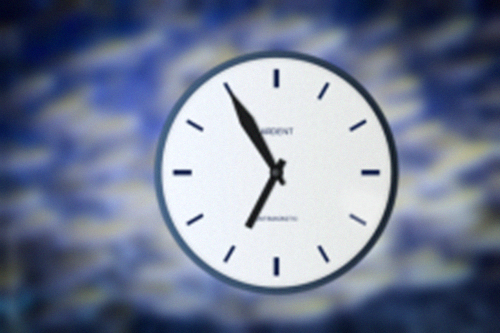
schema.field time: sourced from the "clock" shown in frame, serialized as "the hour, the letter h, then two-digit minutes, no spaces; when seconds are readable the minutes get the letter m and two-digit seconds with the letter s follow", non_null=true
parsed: 6h55
